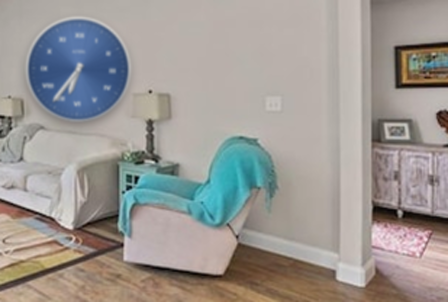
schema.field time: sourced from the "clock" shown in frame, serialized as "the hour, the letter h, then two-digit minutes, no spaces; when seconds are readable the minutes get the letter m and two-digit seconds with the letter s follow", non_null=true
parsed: 6h36
